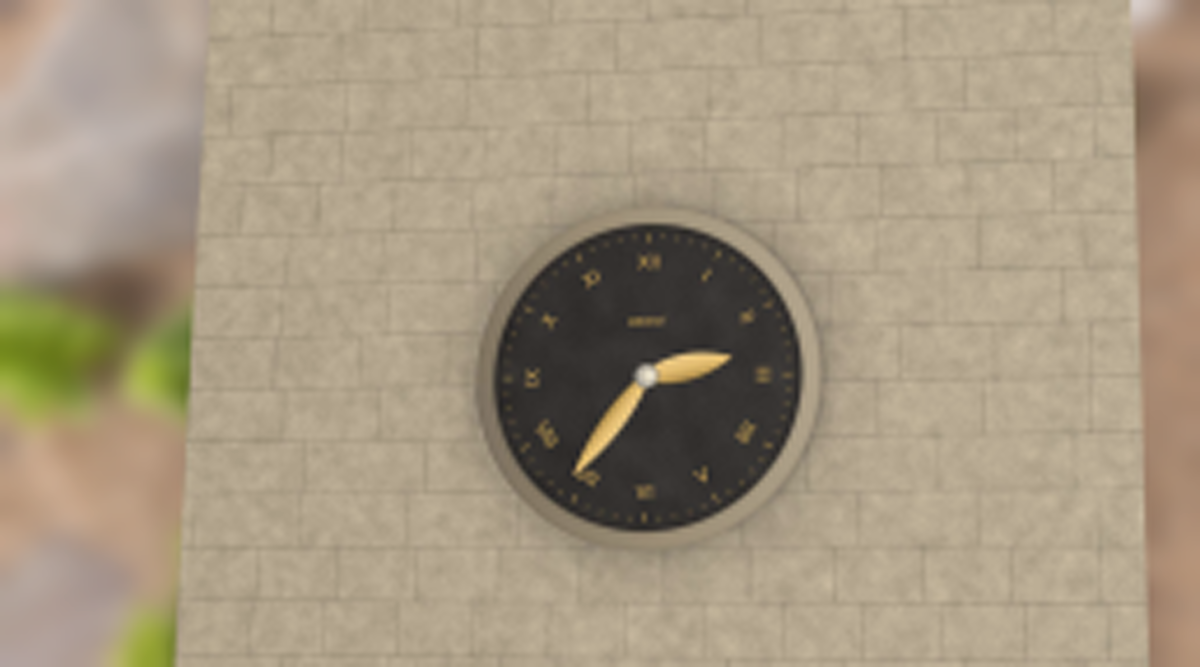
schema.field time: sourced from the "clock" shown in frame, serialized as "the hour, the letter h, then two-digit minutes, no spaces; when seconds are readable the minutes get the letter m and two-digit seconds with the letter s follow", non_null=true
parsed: 2h36
